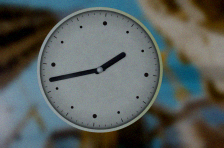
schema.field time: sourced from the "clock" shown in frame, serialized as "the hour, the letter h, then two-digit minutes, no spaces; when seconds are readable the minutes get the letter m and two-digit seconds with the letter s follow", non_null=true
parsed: 1h42
